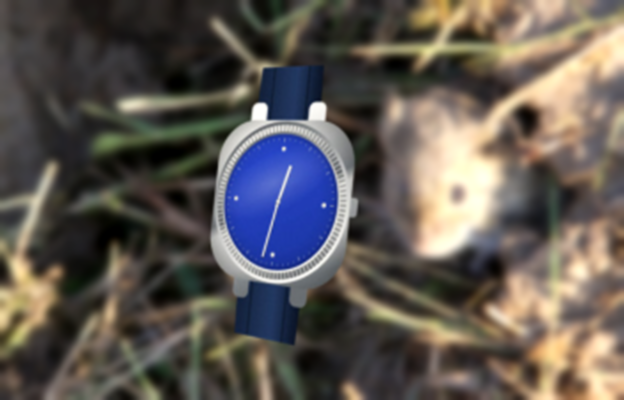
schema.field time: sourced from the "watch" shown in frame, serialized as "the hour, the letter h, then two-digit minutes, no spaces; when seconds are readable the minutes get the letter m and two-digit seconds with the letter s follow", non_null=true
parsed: 12h32
